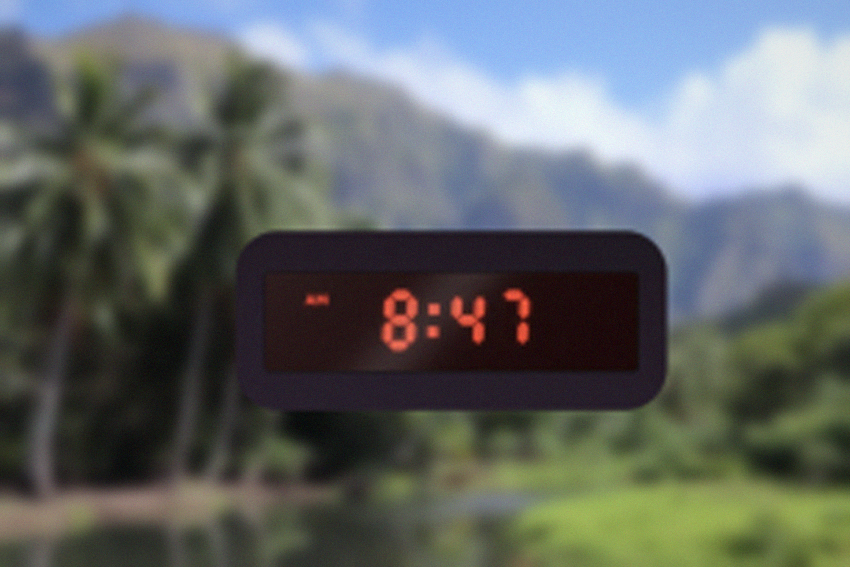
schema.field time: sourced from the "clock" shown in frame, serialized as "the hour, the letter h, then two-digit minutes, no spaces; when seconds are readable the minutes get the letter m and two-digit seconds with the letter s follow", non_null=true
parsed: 8h47
